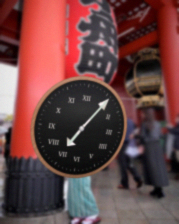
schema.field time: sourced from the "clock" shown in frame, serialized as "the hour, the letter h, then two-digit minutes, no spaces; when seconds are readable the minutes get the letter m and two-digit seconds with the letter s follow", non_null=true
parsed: 7h06
